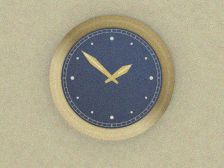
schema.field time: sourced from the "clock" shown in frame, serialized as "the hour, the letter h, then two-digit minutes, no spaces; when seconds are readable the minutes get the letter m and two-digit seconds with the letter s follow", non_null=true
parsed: 1h52
